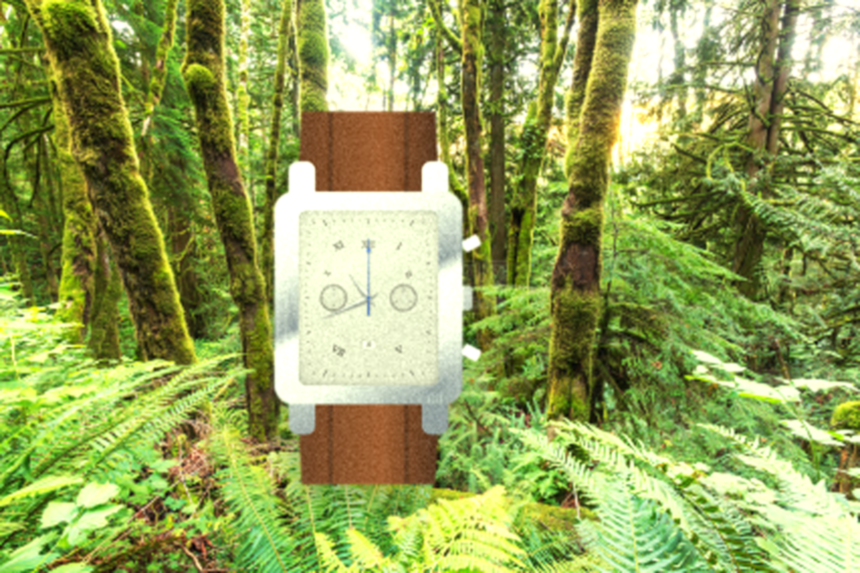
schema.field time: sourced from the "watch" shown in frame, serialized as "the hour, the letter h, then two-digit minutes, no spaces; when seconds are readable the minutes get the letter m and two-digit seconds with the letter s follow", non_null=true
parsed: 10h41
